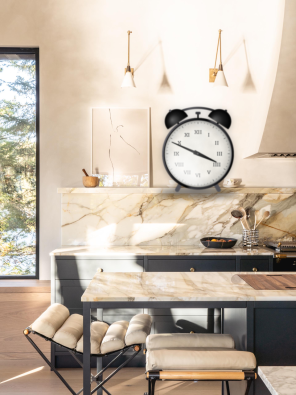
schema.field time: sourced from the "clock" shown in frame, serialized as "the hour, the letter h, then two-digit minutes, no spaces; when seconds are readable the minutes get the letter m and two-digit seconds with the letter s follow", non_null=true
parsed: 3h49
